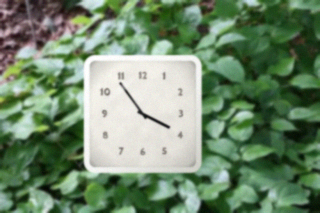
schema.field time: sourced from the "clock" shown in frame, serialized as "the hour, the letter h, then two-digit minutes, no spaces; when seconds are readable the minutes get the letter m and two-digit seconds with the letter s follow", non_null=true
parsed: 3h54
